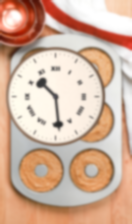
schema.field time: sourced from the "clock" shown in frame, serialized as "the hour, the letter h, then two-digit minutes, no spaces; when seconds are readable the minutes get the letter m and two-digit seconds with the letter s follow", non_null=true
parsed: 10h29
